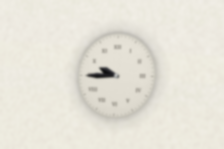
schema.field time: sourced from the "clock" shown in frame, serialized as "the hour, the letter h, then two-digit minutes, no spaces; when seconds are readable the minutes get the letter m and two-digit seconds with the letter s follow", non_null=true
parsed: 9h45
